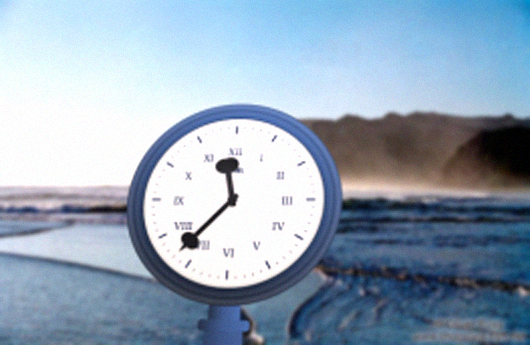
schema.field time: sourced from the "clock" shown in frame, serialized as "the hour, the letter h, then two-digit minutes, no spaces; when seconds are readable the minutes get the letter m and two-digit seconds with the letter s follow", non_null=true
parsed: 11h37
